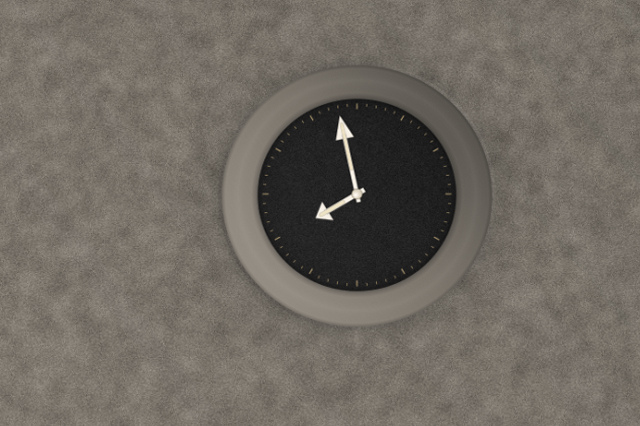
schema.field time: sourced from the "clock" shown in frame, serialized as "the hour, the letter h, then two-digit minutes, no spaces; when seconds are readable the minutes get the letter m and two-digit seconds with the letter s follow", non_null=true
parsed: 7h58
